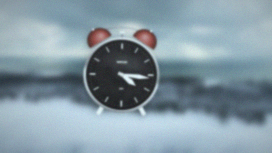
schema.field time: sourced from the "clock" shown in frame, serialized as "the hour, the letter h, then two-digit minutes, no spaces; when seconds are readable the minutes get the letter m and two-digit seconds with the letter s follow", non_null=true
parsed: 4h16
